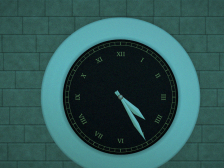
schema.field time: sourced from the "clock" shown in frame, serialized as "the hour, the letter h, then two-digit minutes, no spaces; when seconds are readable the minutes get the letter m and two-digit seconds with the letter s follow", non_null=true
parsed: 4h25
